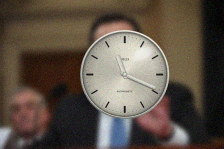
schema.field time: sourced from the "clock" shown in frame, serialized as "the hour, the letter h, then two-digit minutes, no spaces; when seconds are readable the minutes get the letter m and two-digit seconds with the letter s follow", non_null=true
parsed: 11h19
